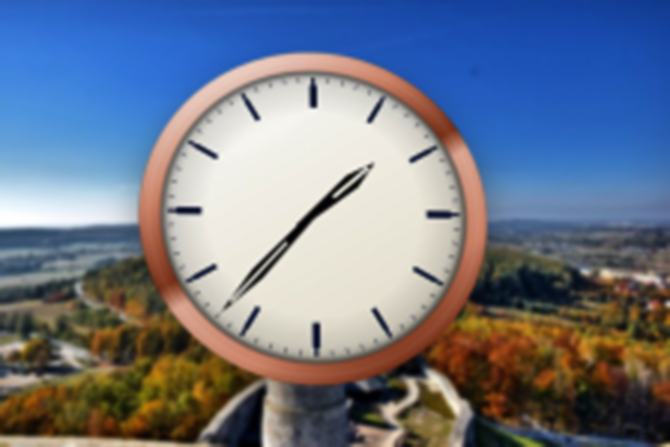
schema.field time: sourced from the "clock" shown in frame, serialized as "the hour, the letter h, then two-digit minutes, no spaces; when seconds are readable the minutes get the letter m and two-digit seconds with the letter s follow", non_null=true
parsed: 1h37
